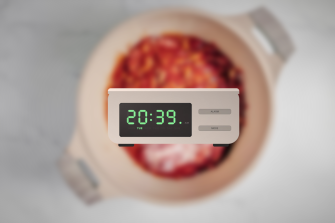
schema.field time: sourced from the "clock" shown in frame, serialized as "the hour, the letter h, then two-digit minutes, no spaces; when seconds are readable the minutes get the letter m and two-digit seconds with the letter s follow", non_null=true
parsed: 20h39
